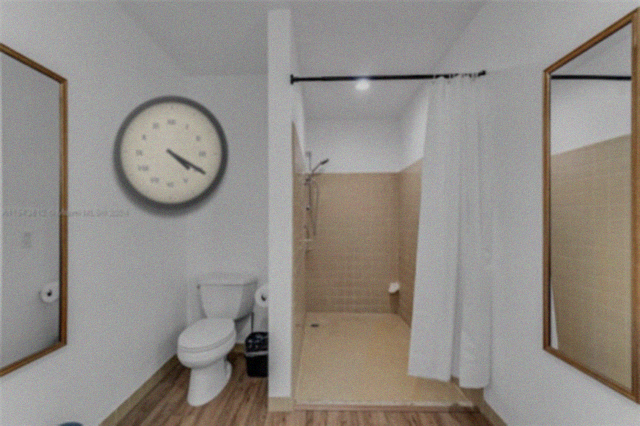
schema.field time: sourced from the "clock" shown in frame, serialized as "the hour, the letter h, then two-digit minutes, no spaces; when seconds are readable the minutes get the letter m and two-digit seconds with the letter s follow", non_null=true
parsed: 4h20
